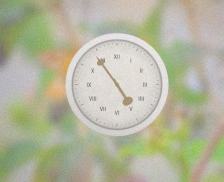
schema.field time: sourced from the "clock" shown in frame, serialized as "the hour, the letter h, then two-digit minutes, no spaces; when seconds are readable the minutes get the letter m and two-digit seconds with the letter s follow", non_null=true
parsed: 4h54
